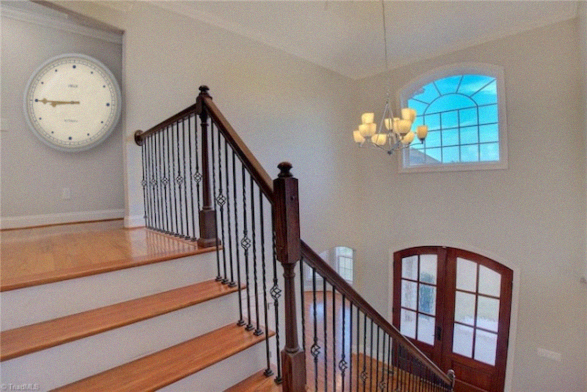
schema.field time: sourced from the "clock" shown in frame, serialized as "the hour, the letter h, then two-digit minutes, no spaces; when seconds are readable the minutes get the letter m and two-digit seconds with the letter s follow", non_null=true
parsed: 8h45
